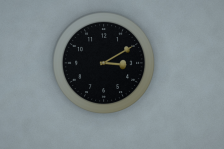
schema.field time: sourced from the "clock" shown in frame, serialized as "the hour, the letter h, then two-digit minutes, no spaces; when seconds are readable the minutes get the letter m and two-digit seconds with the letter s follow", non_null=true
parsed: 3h10
